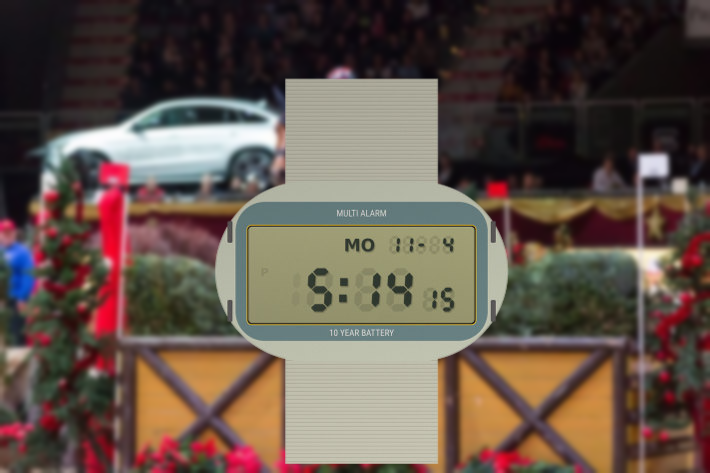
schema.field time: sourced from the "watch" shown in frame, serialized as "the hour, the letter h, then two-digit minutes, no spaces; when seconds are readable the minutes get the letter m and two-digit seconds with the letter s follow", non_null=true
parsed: 5h14m15s
